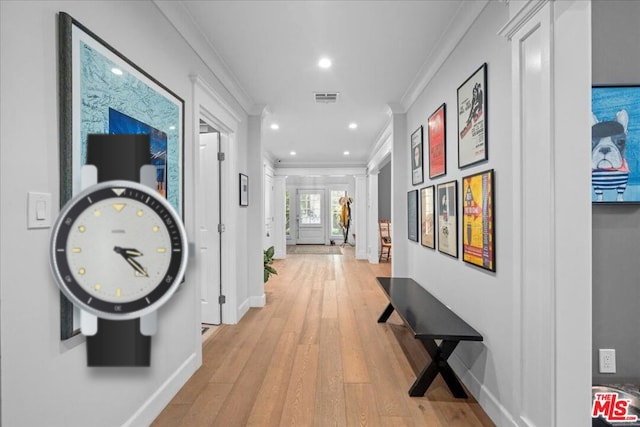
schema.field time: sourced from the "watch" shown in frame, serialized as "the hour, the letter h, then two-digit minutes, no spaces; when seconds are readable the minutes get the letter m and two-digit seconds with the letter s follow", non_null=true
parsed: 3h22
